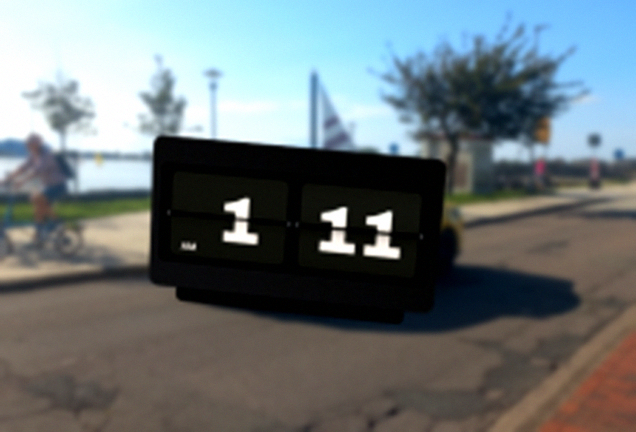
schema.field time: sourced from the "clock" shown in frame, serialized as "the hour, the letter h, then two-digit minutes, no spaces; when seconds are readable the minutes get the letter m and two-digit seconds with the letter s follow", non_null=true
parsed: 1h11
